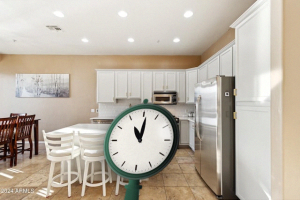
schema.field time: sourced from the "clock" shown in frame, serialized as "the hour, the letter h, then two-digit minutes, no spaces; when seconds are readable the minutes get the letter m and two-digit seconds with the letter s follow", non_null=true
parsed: 11h01
